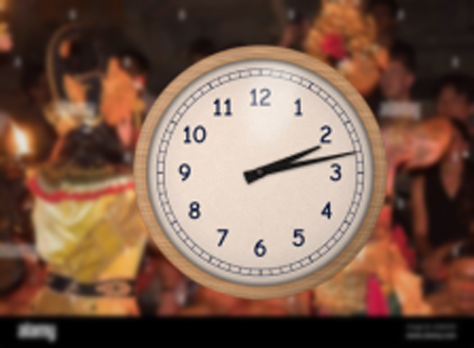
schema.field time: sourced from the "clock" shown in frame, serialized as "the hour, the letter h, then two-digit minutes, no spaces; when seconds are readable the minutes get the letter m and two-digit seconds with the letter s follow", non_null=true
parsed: 2h13
